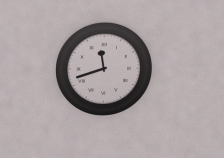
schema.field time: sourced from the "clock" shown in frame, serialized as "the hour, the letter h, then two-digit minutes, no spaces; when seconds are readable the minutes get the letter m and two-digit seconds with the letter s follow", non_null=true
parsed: 11h42
